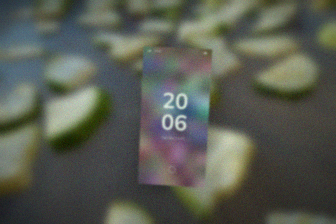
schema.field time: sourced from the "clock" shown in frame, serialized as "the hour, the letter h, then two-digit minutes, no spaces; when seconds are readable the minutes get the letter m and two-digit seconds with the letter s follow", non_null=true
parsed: 20h06
